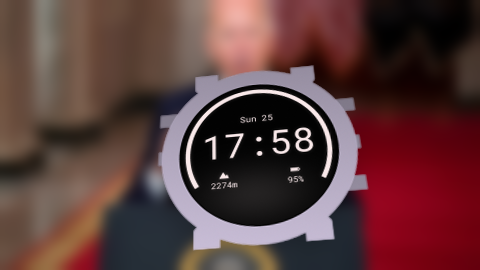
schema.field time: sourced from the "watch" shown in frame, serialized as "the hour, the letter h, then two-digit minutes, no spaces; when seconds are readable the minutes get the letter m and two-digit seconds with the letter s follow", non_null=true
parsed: 17h58
